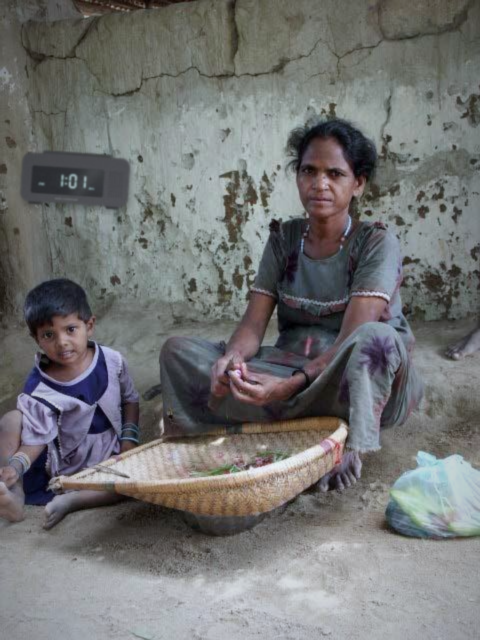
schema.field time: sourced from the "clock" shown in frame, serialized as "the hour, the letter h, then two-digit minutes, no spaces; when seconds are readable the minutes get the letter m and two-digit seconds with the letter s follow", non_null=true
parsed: 1h01
